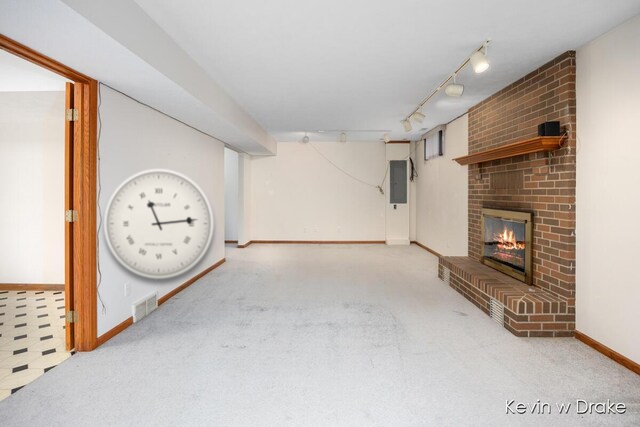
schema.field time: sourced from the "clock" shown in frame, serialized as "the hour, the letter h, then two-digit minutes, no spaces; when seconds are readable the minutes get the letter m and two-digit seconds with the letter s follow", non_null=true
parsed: 11h14
